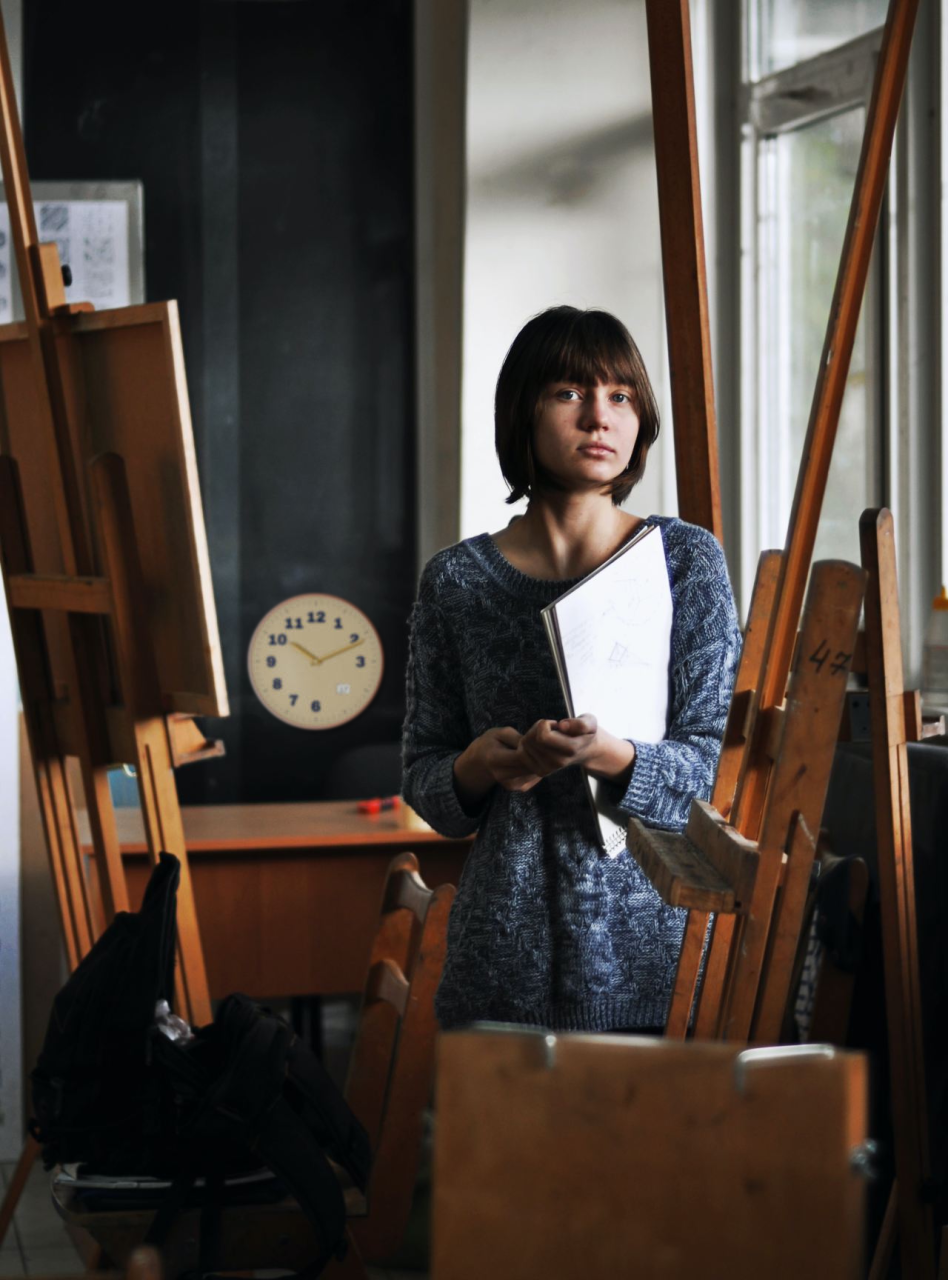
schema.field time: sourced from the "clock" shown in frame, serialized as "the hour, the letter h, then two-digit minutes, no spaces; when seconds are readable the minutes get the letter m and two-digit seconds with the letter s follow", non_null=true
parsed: 10h11
